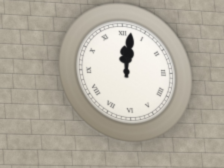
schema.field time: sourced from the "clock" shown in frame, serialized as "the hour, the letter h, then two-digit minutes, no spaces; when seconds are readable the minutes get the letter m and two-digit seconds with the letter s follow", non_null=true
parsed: 12h02
